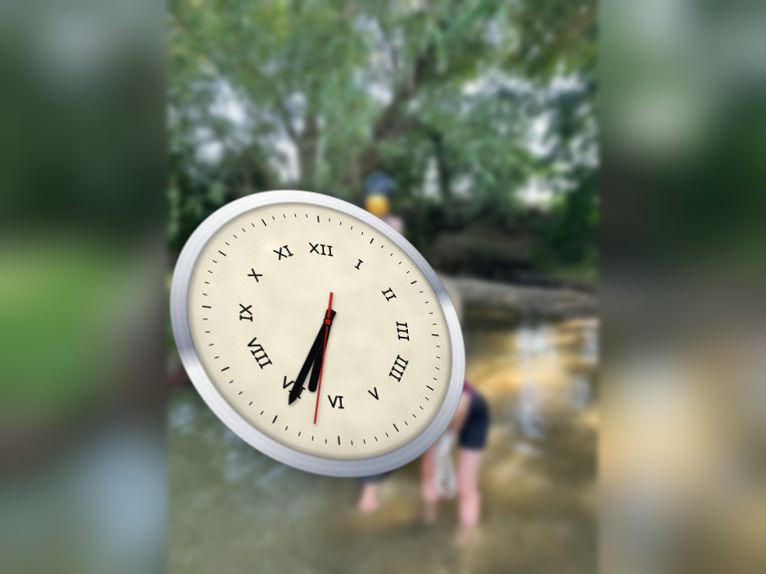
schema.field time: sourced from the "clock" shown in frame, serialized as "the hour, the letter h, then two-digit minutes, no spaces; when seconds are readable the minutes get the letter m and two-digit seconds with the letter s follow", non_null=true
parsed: 6h34m32s
